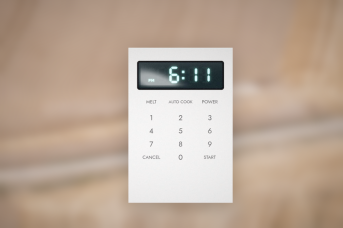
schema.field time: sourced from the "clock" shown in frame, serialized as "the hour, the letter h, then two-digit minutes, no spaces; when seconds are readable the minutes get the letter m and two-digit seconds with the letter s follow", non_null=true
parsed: 6h11
